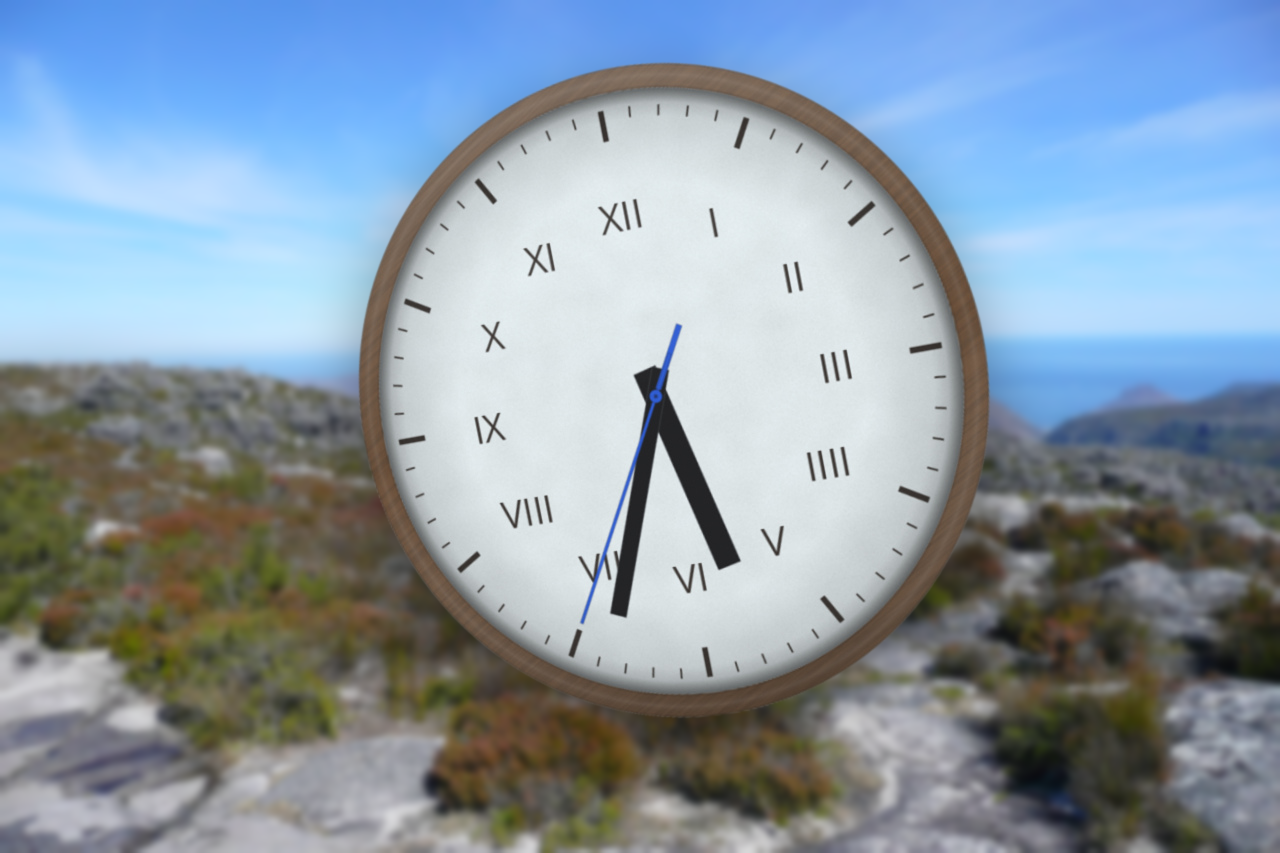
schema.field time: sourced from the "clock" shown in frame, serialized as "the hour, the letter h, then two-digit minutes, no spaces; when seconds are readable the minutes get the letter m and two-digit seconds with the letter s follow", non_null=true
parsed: 5h33m35s
